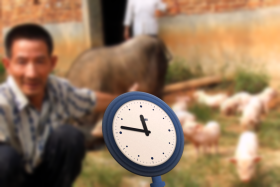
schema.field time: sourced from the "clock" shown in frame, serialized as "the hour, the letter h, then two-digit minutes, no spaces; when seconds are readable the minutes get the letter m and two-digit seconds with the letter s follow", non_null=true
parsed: 11h47
